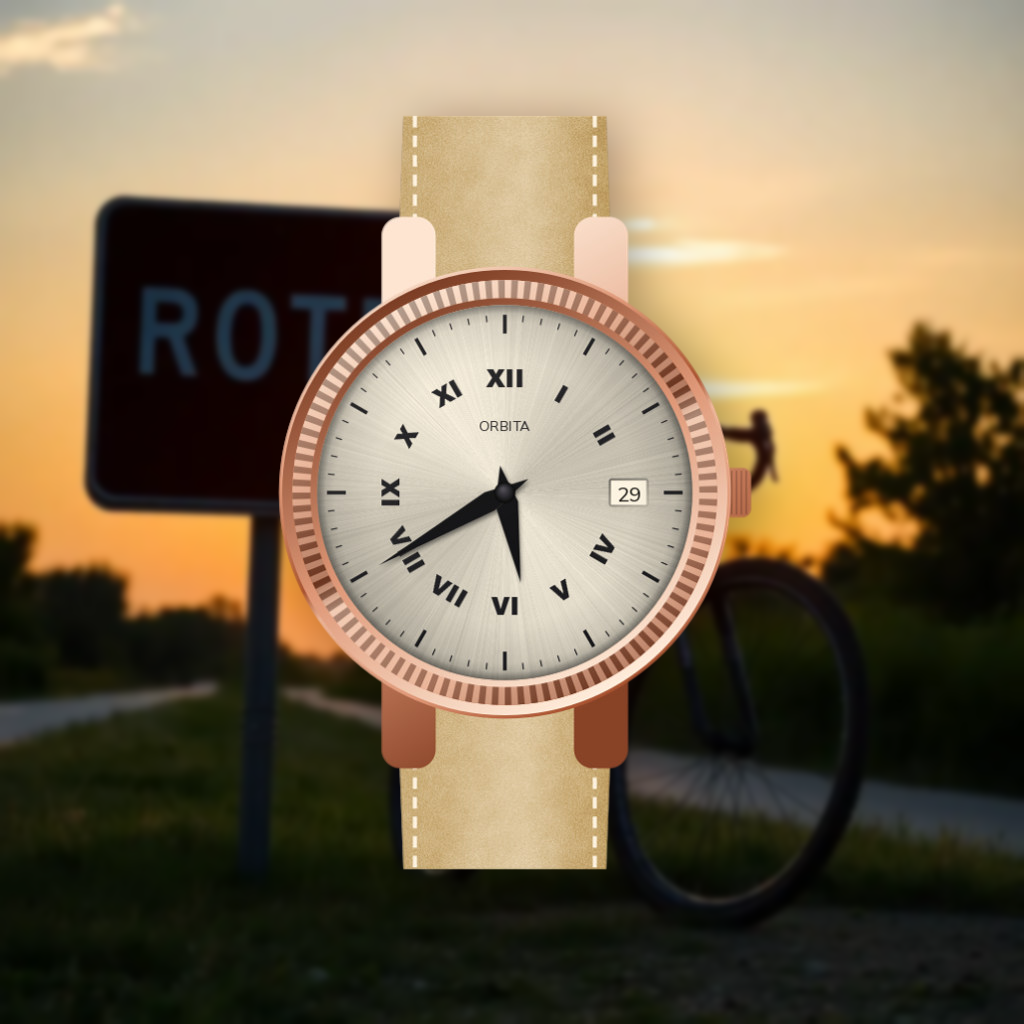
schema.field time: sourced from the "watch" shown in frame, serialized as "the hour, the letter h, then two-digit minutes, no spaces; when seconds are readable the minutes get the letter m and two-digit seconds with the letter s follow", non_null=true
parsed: 5h40
